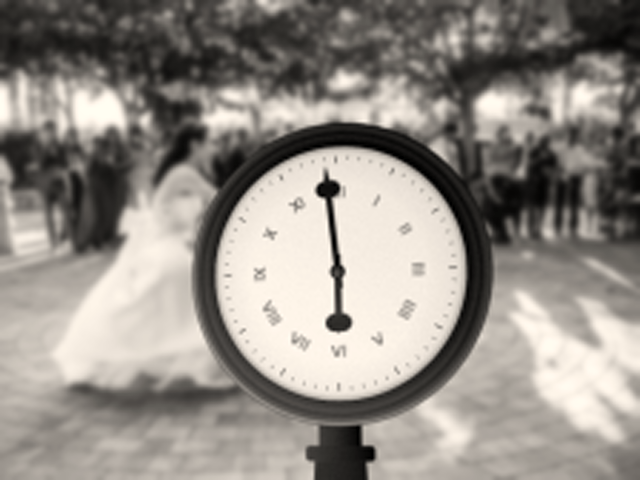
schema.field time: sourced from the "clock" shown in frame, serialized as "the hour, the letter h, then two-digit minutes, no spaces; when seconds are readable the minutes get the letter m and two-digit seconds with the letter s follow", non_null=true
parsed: 5h59
